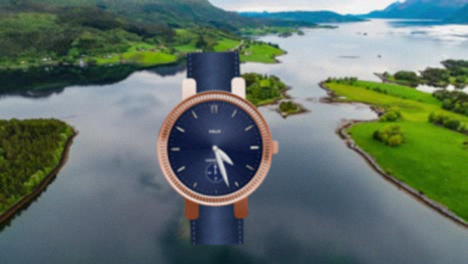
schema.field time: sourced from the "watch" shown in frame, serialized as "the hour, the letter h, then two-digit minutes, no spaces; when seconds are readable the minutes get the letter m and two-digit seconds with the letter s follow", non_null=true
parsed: 4h27
